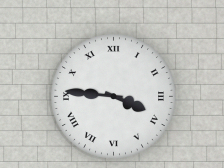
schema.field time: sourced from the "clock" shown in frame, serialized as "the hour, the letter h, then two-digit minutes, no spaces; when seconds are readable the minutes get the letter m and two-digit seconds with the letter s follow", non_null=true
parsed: 3h46
